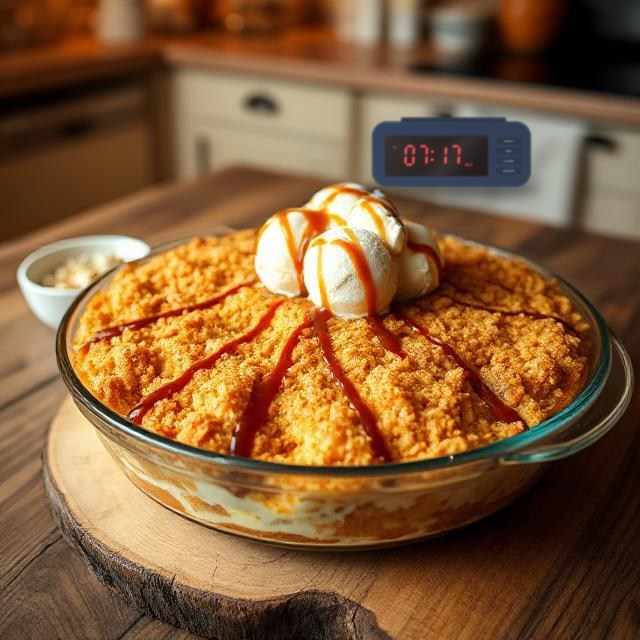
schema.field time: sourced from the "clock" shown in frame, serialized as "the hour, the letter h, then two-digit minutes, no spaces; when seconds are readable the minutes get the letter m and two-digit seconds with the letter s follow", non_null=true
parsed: 7h17
